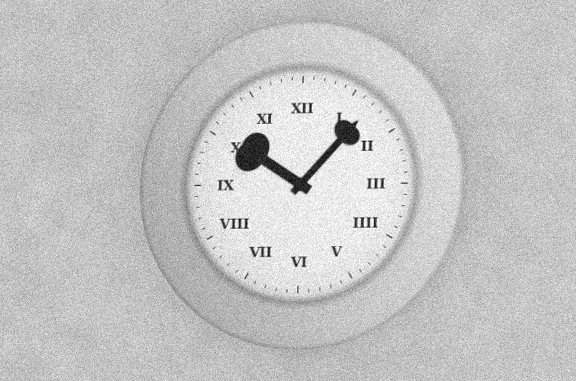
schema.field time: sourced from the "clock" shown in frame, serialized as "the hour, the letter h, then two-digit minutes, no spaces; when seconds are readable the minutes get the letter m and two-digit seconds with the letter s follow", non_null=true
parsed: 10h07
